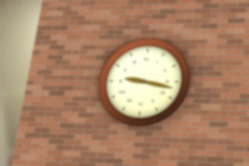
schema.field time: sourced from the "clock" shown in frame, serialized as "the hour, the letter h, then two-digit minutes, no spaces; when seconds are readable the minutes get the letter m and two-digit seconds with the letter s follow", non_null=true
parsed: 9h17
